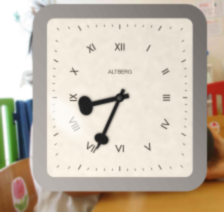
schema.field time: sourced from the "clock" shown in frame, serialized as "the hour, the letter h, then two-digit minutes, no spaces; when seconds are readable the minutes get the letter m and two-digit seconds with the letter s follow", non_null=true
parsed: 8h34
